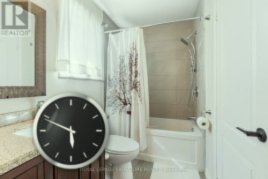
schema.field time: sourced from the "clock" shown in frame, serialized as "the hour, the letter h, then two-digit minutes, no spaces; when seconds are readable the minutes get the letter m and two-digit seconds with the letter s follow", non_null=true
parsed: 5h49
